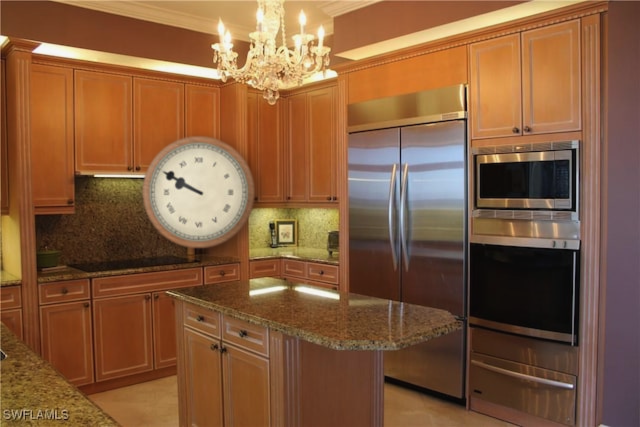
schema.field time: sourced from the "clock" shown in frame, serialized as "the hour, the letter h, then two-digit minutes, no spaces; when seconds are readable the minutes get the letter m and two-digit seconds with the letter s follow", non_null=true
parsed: 9h50
